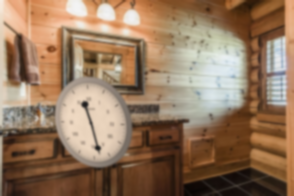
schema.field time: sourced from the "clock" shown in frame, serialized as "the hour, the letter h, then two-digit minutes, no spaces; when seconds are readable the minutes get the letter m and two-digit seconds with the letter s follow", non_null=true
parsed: 11h28
